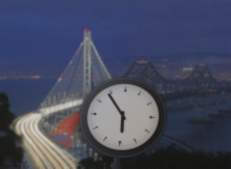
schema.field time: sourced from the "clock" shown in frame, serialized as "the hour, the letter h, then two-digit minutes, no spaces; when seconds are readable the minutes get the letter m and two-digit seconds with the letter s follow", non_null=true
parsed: 5h54
